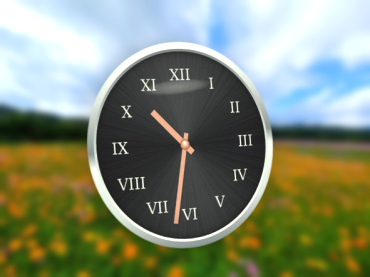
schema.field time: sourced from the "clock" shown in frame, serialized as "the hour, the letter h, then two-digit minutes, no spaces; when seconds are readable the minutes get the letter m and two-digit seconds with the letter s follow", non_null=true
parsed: 10h32
